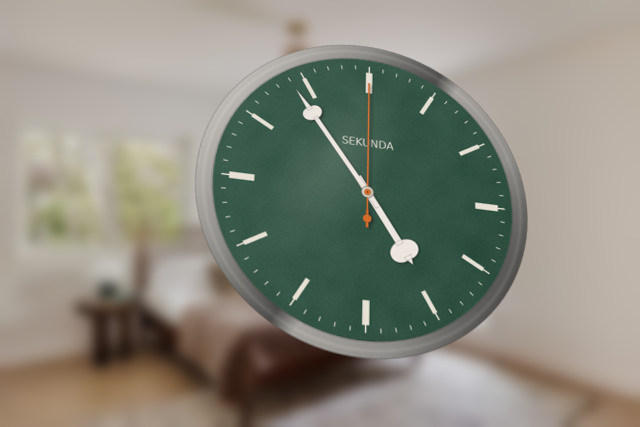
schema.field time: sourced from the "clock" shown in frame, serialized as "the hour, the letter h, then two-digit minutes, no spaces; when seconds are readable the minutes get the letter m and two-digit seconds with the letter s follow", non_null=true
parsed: 4h54m00s
